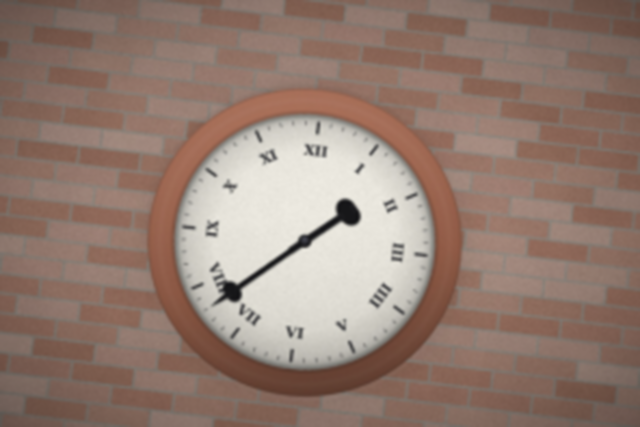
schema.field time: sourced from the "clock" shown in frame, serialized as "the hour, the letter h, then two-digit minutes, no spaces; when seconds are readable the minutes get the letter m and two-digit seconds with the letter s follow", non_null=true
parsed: 1h38
